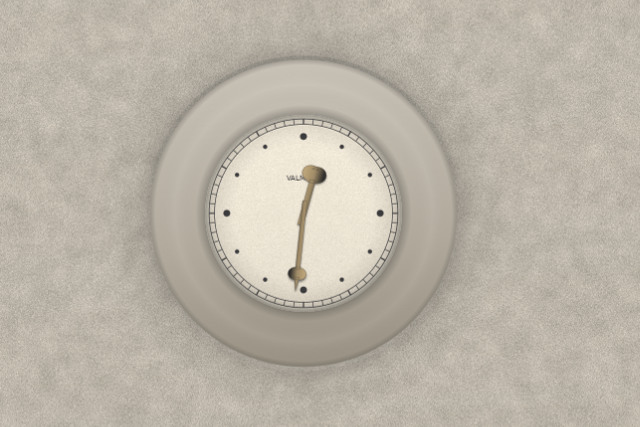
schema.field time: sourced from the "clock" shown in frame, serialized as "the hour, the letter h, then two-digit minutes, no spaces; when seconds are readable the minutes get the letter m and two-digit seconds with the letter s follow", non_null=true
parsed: 12h31
